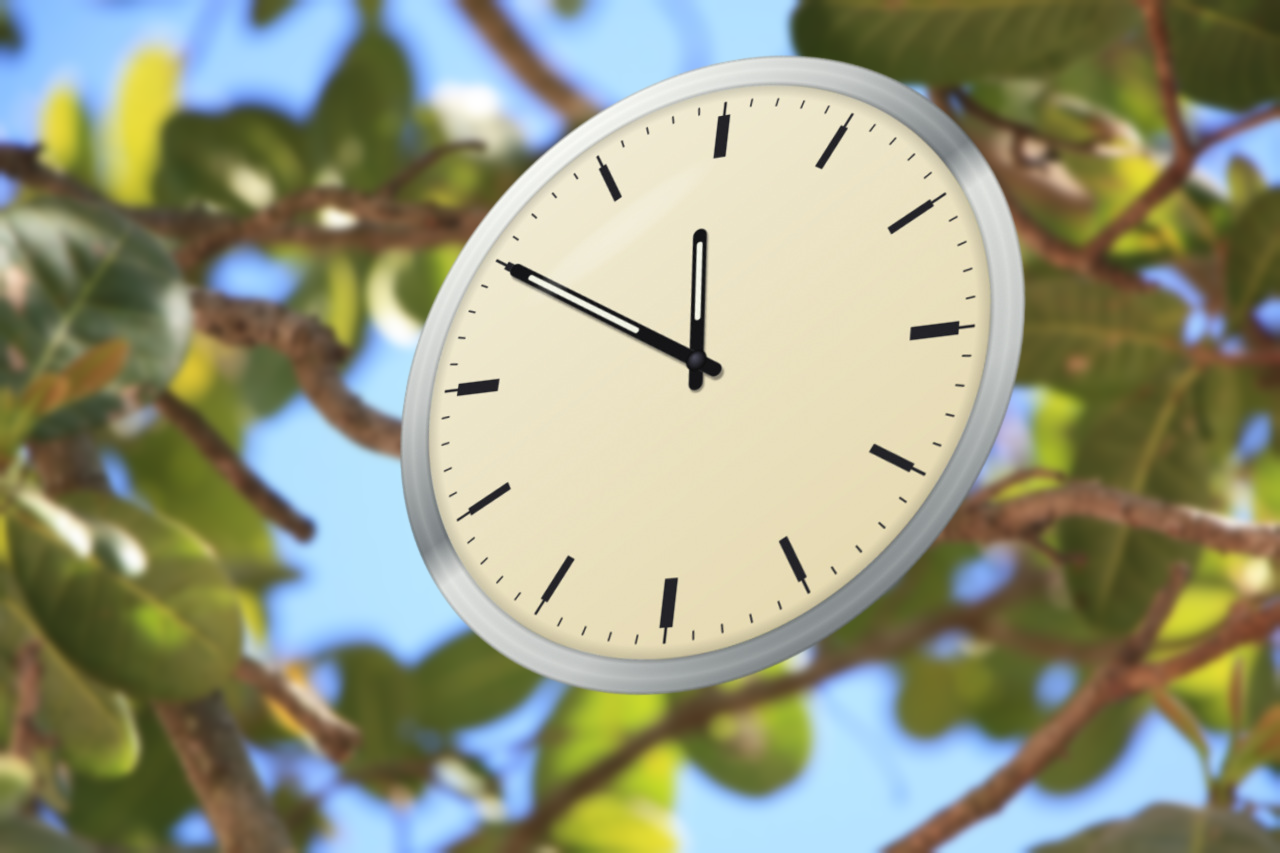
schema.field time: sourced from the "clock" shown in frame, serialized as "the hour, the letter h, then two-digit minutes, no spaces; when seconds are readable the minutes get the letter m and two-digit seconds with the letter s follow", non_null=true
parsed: 11h50
